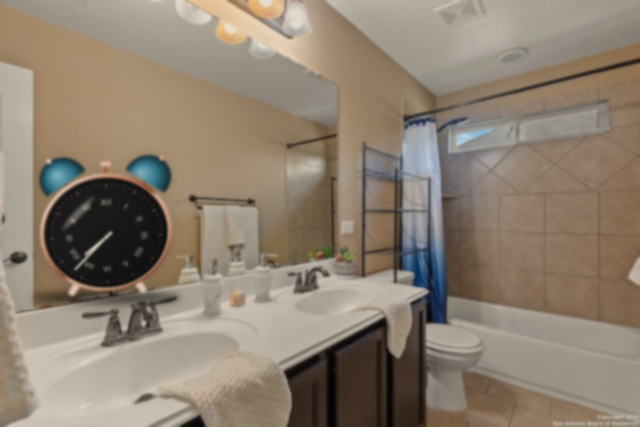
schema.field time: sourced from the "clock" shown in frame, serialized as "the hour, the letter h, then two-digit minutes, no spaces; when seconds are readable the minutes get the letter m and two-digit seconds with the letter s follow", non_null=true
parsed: 7h37
